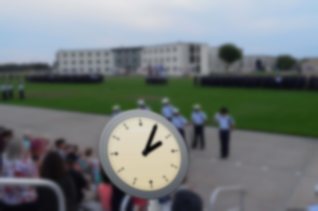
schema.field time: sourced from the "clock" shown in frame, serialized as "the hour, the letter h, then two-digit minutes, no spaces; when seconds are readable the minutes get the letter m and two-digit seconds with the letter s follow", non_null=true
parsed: 2h05
